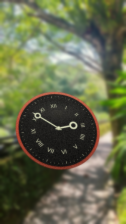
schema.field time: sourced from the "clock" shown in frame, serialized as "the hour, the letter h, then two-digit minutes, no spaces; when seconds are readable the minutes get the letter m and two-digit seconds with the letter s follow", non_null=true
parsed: 2h52
